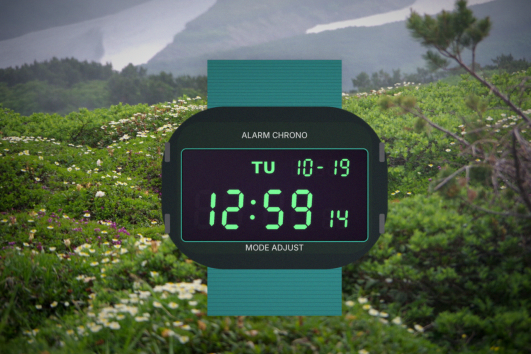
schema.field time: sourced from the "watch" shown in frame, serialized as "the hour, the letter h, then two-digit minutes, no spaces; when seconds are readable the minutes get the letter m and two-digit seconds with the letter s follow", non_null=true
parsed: 12h59m14s
